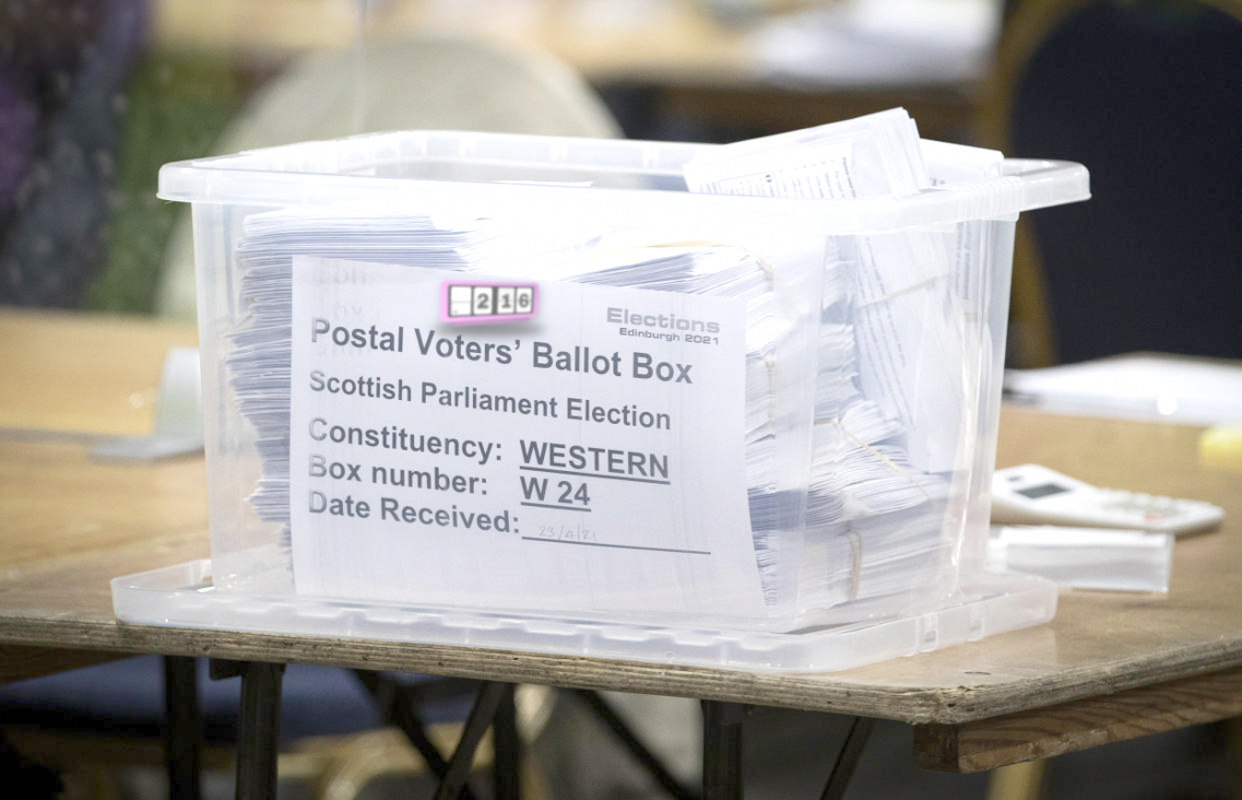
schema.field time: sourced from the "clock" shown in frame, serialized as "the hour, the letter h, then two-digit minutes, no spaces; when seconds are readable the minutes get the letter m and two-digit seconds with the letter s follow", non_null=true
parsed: 2h16
